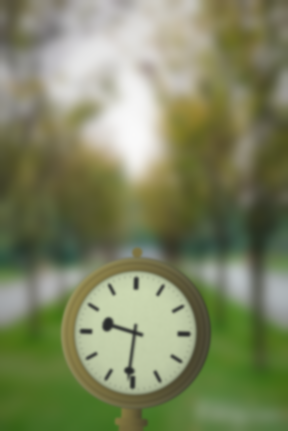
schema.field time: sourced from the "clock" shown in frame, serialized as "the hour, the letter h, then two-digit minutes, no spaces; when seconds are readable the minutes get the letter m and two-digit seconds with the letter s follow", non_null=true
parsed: 9h31
